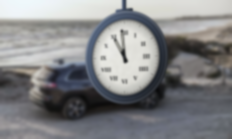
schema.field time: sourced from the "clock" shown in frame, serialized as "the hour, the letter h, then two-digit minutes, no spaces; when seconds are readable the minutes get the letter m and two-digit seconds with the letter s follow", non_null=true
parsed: 10h59
